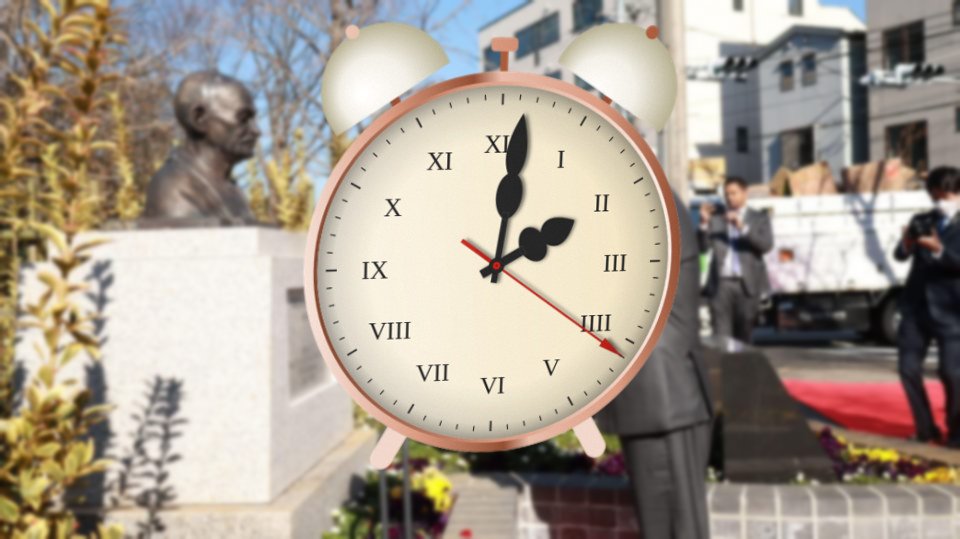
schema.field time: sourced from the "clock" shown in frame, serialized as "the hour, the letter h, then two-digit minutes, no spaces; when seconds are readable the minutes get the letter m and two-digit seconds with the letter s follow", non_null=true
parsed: 2h01m21s
